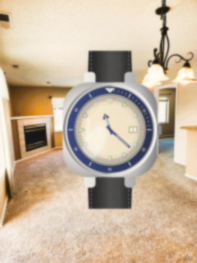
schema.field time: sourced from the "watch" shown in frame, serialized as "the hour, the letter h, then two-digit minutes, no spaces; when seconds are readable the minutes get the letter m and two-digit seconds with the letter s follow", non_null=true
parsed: 11h22
